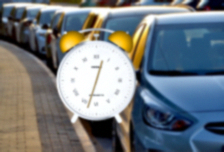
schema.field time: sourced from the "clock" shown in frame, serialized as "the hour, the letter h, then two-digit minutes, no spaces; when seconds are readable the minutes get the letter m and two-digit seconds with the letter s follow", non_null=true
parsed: 12h33
